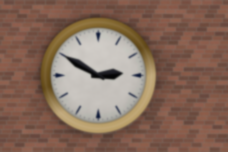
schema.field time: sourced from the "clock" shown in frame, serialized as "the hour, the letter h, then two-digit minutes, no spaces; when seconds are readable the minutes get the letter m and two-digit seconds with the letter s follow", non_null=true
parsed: 2h50
